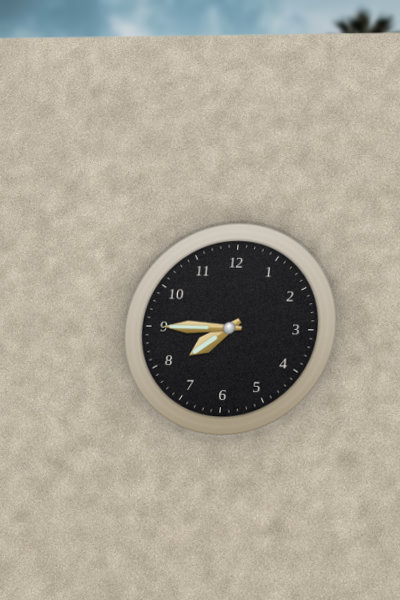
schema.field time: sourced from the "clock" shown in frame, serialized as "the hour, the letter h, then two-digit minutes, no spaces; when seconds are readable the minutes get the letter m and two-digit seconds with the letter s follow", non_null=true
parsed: 7h45
